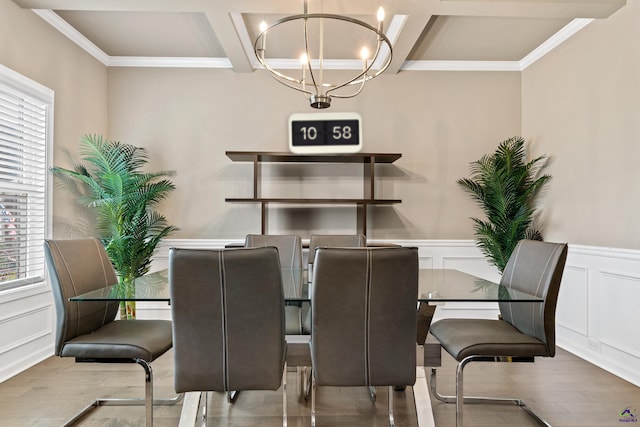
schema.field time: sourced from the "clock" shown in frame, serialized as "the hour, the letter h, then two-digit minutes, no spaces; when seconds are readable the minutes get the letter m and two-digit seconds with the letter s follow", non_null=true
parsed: 10h58
